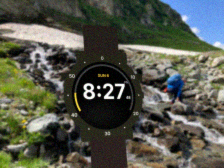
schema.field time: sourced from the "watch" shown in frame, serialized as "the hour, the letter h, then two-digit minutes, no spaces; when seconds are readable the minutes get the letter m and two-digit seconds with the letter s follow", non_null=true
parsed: 8h27
